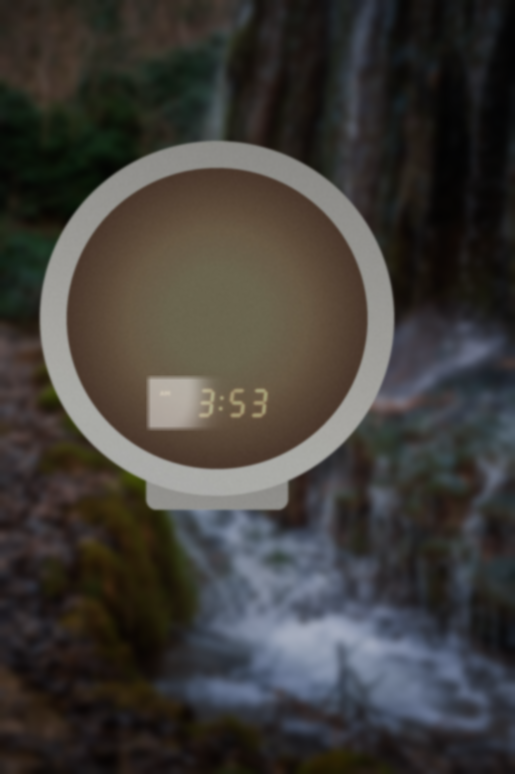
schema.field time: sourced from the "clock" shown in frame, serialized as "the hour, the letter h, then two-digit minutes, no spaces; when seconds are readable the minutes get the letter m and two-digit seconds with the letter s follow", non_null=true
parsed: 3h53
